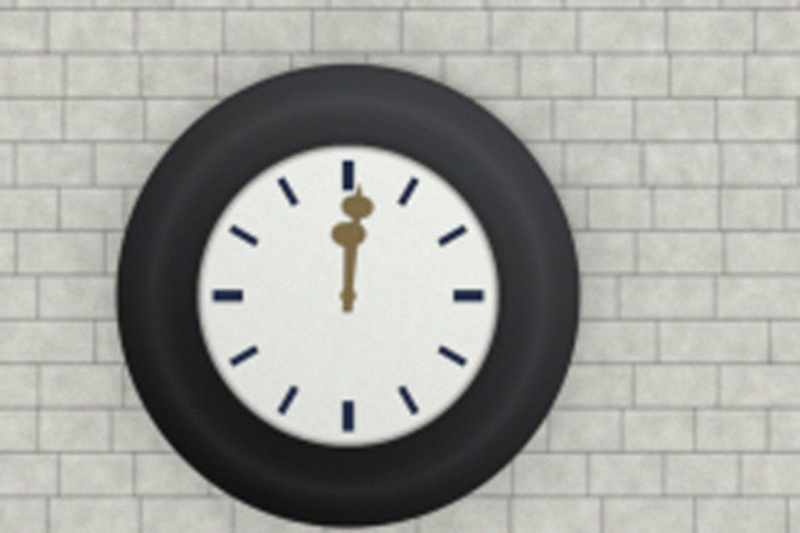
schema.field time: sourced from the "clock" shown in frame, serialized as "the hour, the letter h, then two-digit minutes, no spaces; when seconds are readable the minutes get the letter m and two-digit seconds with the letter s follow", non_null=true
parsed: 12h01
